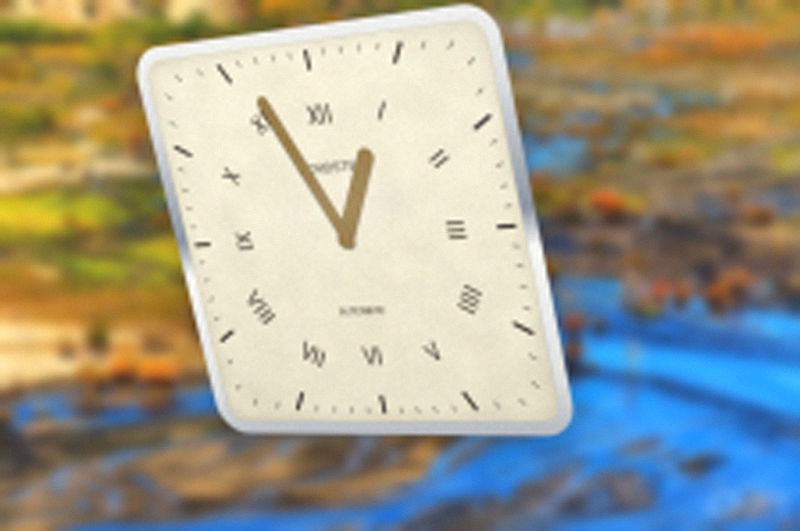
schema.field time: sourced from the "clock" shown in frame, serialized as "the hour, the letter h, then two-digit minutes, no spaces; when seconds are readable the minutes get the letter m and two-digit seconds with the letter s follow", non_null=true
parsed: 12h56
